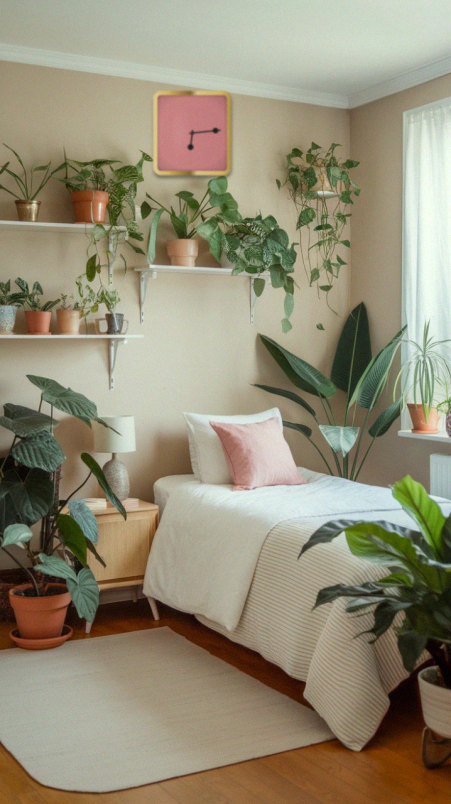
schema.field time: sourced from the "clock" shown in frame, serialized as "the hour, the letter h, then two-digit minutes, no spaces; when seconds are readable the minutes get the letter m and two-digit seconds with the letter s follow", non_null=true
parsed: 6h14
